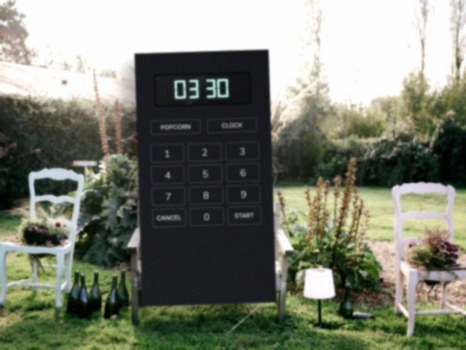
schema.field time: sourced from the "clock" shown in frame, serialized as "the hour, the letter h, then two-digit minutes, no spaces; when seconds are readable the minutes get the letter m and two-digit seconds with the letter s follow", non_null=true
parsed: 3h30
